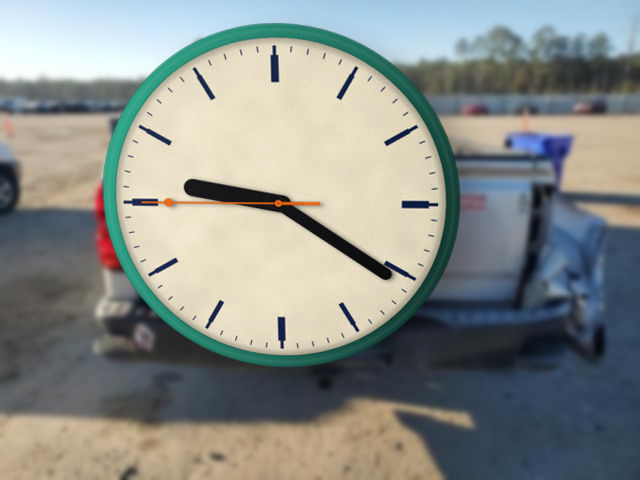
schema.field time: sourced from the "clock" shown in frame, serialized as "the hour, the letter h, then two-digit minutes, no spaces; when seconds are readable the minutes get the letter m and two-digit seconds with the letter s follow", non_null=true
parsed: 9h20m45s
